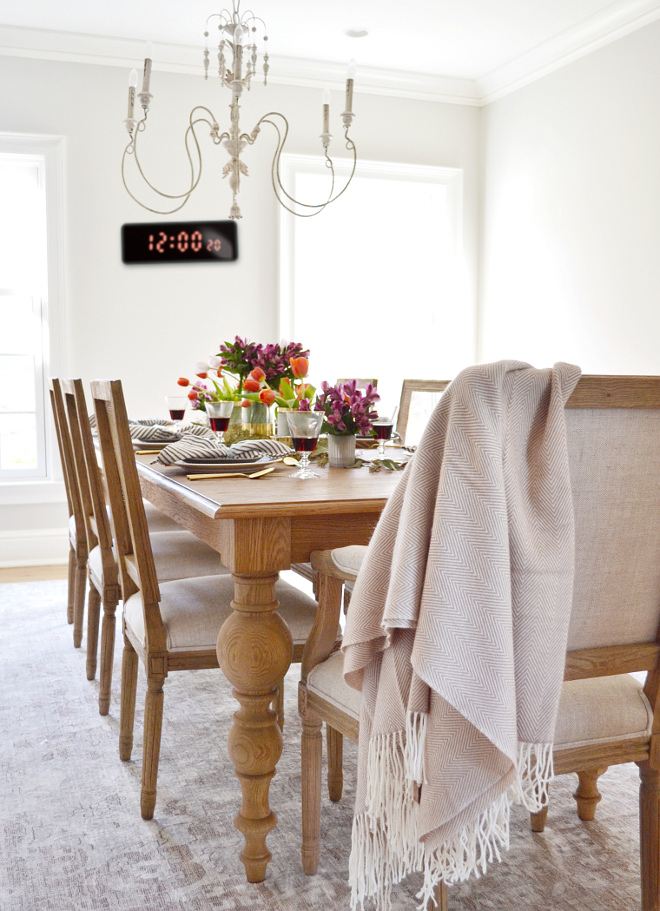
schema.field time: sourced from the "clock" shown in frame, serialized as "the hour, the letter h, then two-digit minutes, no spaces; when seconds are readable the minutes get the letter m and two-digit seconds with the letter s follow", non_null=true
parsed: 12h00m20s
